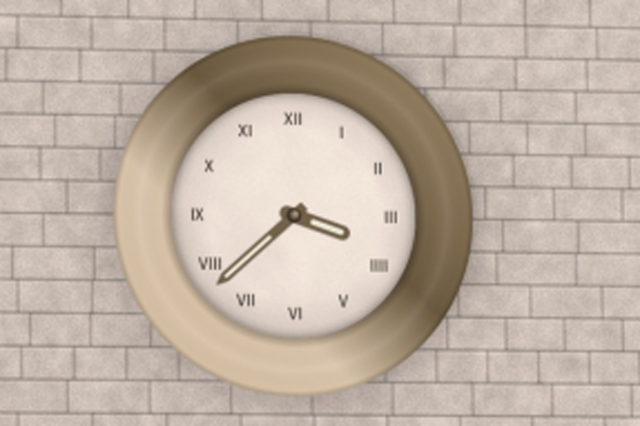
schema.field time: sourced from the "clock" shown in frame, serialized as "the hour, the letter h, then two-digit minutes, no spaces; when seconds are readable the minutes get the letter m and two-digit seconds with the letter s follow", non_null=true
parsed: 3h38
